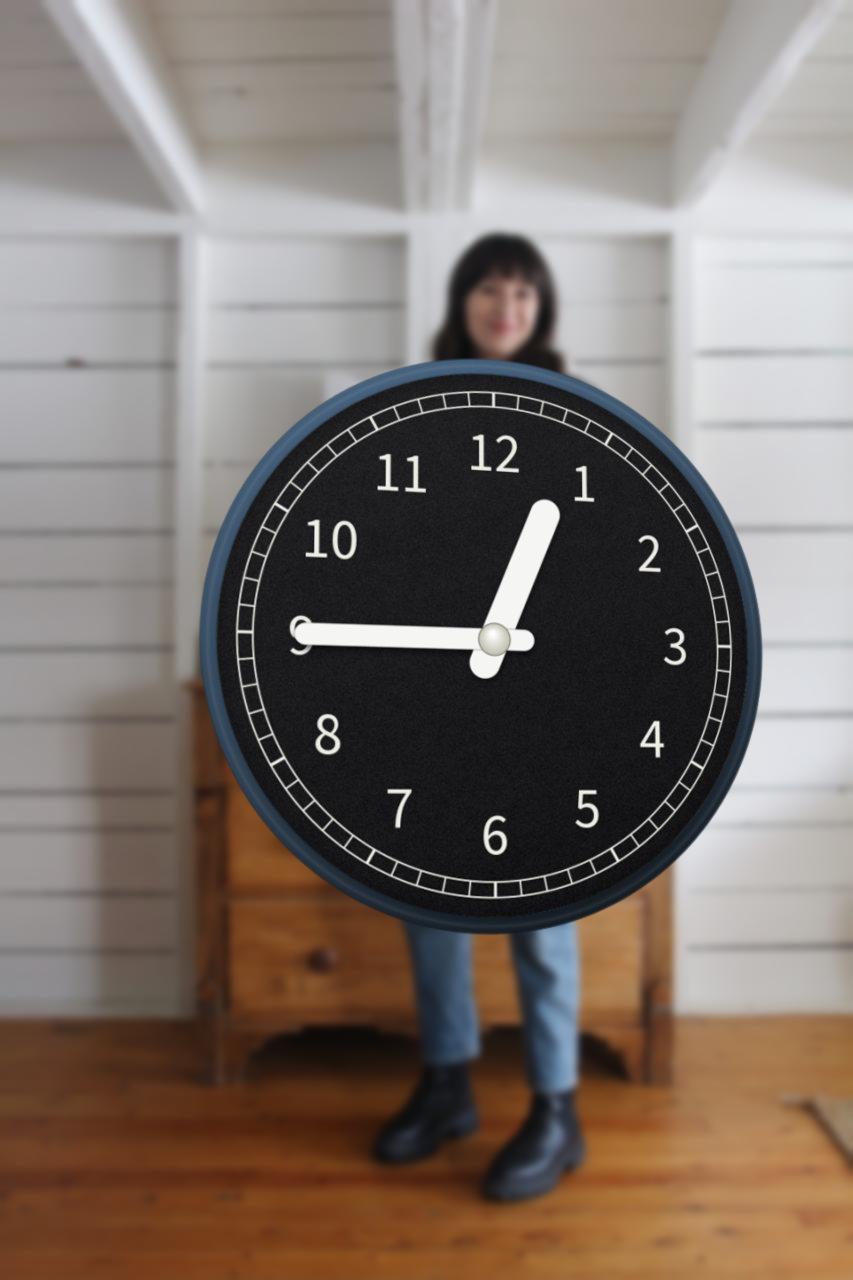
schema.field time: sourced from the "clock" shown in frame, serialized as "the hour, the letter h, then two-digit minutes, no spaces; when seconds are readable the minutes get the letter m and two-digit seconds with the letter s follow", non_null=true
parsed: 12h45
